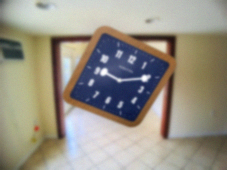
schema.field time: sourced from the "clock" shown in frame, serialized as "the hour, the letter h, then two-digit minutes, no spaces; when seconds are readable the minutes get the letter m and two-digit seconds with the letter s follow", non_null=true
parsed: 9h10
